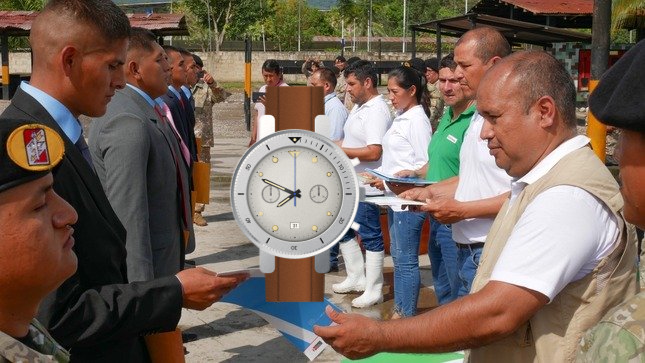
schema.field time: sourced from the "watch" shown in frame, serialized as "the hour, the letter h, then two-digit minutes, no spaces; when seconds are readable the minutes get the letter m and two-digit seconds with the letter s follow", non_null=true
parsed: 7h49
